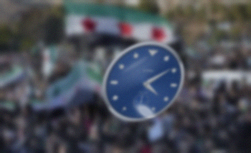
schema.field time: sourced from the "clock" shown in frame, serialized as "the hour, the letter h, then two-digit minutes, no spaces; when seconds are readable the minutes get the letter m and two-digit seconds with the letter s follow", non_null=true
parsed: 4h09
